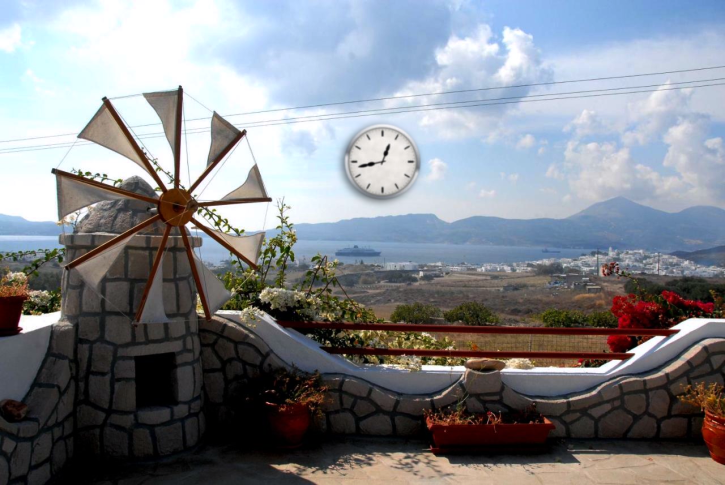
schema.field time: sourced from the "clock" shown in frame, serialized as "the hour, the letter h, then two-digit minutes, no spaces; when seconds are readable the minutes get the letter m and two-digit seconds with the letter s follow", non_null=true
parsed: 12h43
